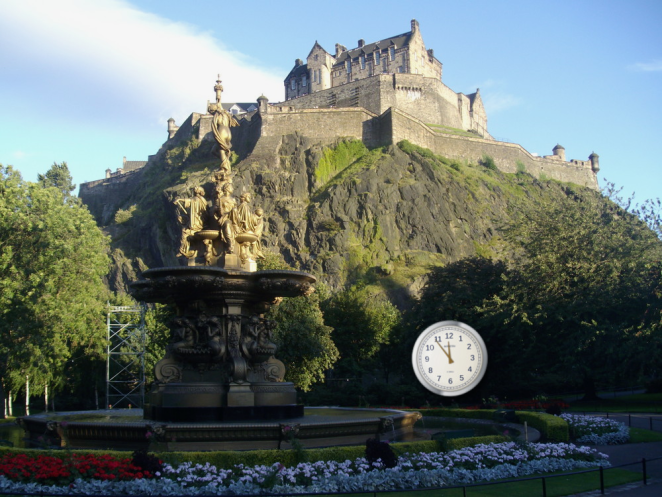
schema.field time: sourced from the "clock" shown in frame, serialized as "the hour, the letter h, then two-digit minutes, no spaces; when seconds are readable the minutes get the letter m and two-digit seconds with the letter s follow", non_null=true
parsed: 11h54
